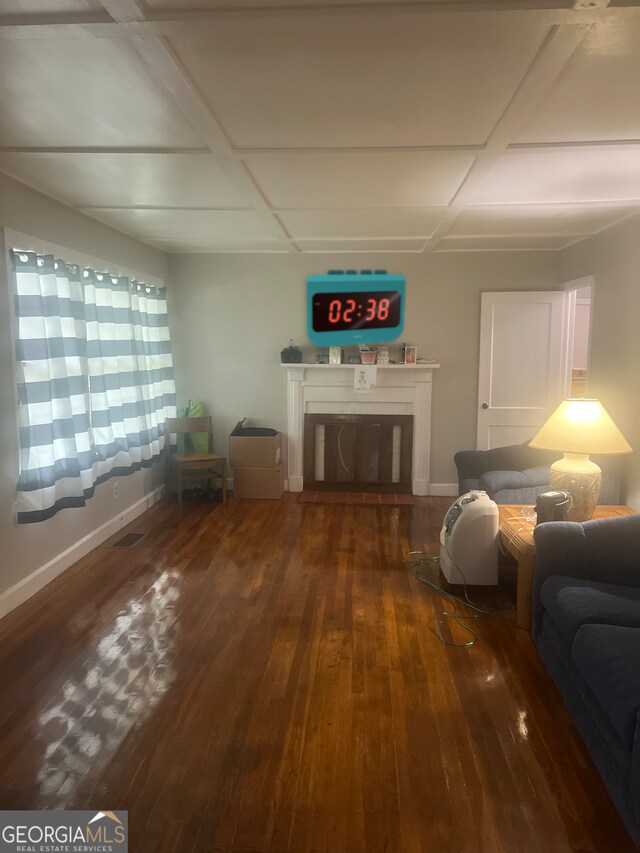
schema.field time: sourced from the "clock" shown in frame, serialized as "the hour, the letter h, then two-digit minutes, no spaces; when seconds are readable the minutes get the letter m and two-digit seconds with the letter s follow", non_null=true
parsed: 2h38
